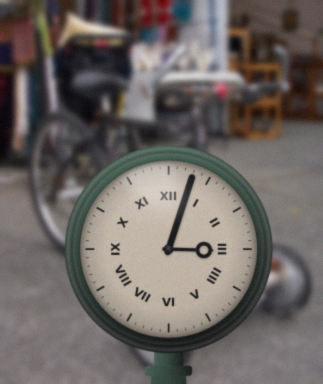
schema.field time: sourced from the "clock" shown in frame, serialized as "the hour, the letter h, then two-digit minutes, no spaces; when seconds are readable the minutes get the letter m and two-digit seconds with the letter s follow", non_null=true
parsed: 3h03
